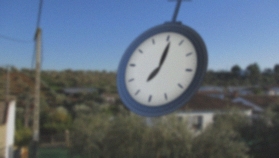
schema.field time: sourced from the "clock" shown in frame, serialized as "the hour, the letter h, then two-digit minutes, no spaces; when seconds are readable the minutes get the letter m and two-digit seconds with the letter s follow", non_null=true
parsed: 7h01
